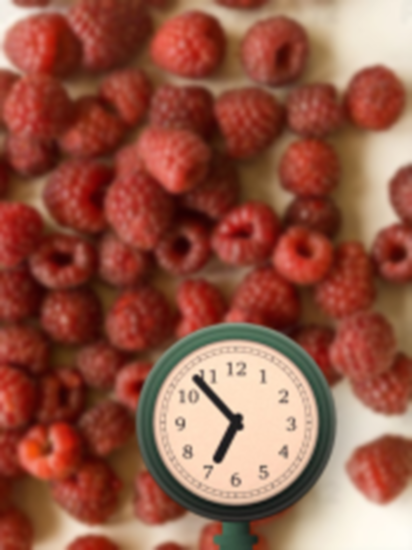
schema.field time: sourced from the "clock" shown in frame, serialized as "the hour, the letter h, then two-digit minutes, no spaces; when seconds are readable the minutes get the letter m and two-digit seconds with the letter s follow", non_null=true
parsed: 6h53
